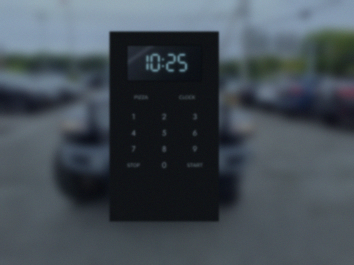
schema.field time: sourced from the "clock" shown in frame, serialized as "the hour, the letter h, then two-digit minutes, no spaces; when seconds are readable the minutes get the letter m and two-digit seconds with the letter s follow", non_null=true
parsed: 10h25
